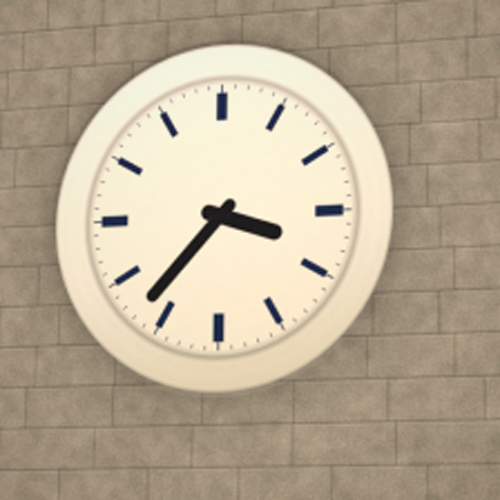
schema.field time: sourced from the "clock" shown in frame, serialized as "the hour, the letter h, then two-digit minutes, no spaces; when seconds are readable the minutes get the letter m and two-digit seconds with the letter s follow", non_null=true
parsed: 3h37
